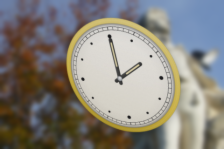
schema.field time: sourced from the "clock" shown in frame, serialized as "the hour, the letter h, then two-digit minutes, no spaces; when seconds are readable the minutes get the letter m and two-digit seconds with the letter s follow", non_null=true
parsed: 2h00
